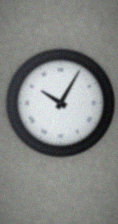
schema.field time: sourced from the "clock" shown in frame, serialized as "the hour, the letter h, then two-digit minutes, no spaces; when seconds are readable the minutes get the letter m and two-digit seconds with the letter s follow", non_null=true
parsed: 10h05
